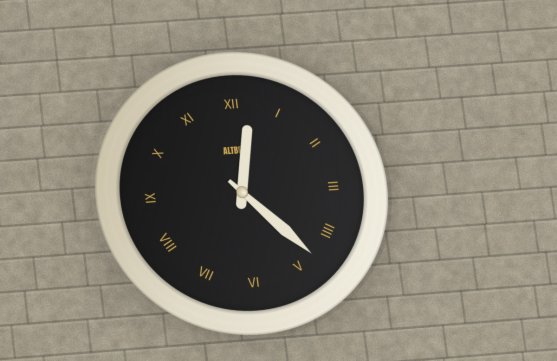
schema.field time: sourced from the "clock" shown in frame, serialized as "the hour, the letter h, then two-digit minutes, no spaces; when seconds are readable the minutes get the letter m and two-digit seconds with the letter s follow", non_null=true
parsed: 12h23
